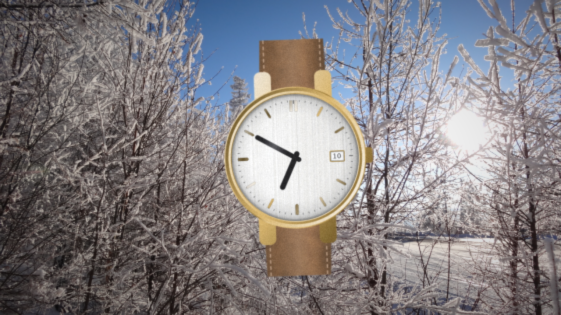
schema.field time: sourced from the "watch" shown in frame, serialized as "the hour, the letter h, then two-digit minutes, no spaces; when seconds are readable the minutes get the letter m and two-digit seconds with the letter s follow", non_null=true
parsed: 6h50
